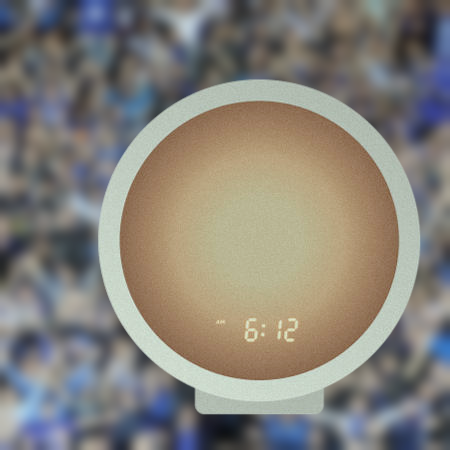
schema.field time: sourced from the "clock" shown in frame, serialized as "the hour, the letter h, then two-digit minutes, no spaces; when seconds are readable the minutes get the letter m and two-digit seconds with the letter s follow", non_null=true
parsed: 6h12
